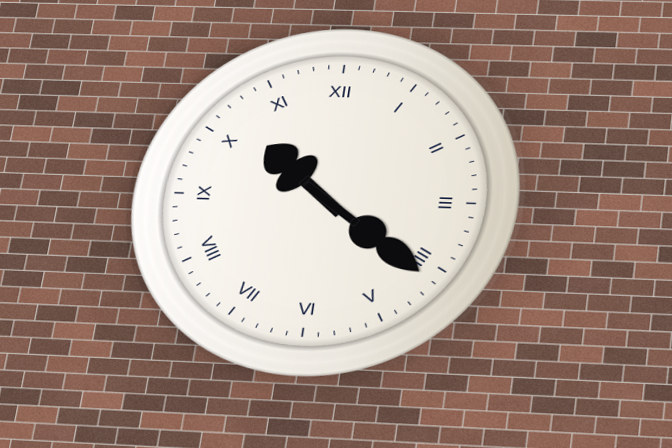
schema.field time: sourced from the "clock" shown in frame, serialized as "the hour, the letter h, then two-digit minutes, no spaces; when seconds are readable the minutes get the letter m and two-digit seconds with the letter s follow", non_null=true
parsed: 10h21
